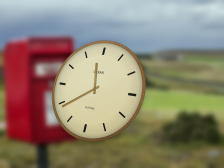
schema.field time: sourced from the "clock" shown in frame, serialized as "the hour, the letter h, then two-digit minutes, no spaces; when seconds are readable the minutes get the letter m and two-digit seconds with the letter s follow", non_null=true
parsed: 11h39
